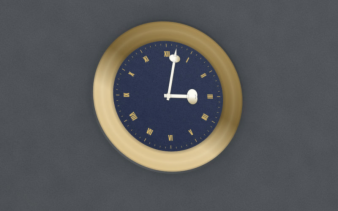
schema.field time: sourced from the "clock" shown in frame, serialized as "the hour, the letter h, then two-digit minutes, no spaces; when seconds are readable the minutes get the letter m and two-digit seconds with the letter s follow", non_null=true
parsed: 3h02
